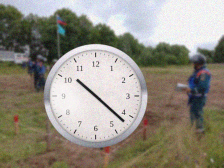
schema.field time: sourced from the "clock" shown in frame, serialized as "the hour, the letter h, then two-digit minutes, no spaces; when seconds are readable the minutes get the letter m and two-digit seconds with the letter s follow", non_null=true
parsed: 10h22
